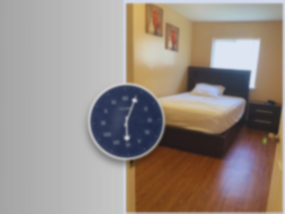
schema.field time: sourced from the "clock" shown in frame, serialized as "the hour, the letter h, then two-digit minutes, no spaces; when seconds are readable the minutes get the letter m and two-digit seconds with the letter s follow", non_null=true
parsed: 6h04
